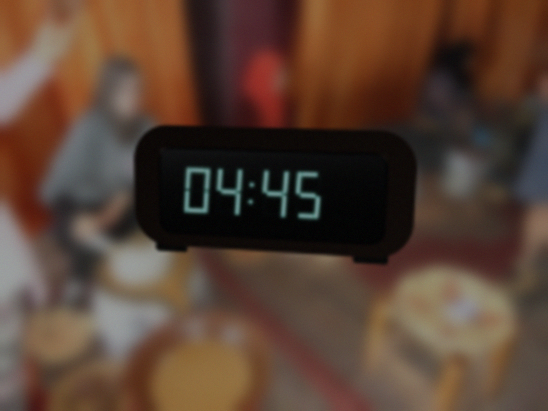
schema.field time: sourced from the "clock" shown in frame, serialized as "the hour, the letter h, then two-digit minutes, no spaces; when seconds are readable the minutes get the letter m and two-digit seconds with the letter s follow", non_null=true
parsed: 4h45
